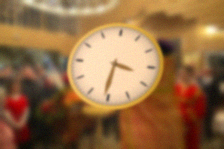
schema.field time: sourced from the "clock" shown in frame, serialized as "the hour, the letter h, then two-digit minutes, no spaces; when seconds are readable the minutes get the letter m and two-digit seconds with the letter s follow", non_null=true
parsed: 3h31
